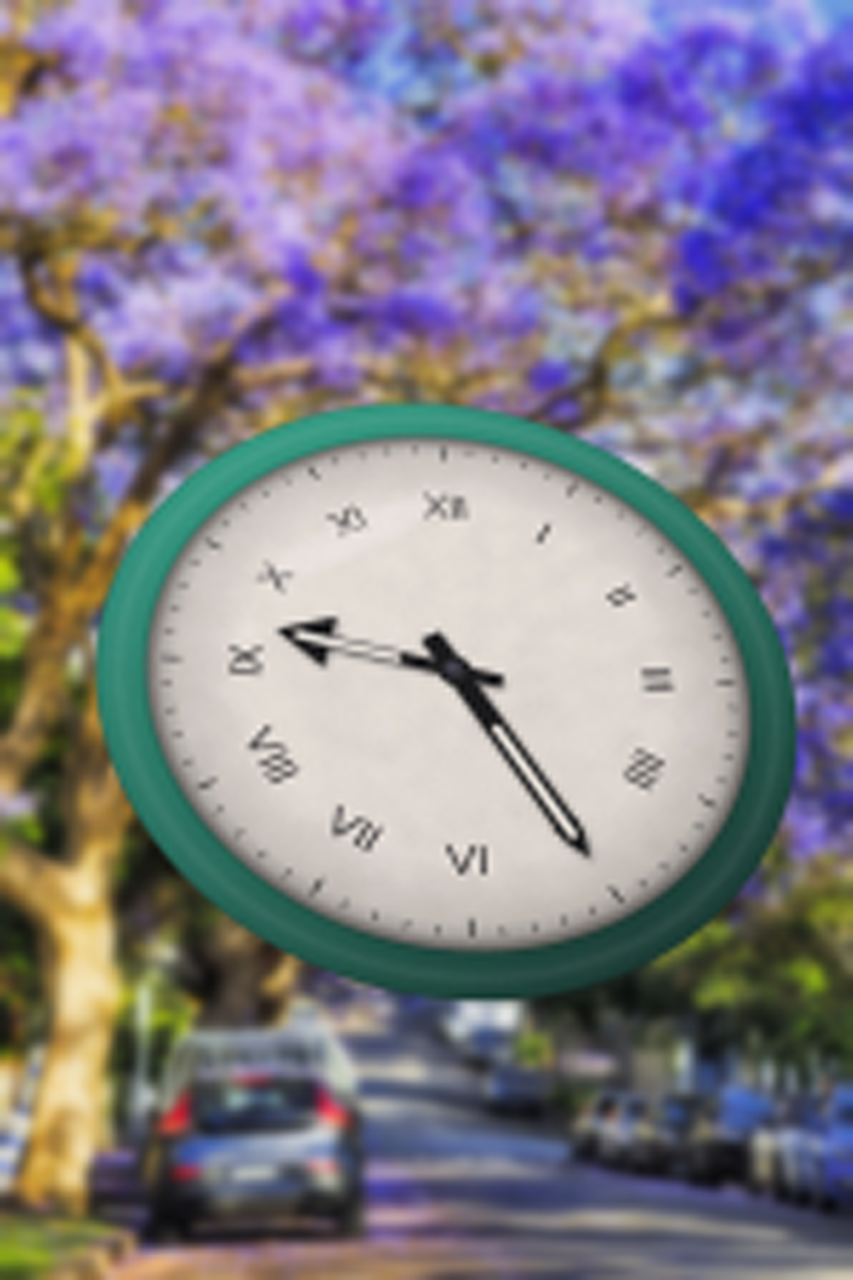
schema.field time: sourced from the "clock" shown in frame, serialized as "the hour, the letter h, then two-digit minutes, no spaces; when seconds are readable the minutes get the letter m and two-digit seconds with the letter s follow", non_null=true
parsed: 9h25
